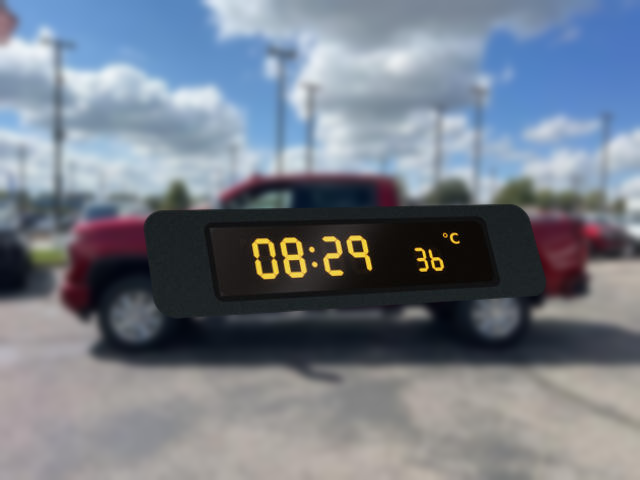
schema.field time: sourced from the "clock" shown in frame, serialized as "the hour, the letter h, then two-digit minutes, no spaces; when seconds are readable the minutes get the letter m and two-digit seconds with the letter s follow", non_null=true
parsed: 8h29
